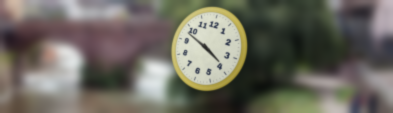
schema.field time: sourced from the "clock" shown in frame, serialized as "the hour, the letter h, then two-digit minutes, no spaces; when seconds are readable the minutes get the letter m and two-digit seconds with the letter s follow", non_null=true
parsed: 3h48
